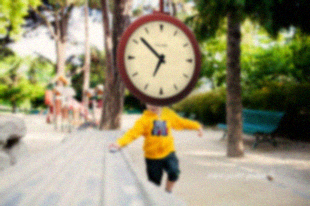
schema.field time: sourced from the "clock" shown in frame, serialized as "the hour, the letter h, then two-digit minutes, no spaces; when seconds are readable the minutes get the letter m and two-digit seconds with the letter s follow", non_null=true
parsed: 6h52
